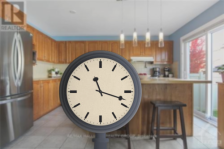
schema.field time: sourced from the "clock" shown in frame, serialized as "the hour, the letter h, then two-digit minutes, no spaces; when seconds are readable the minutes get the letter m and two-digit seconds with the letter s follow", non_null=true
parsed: 11h18
